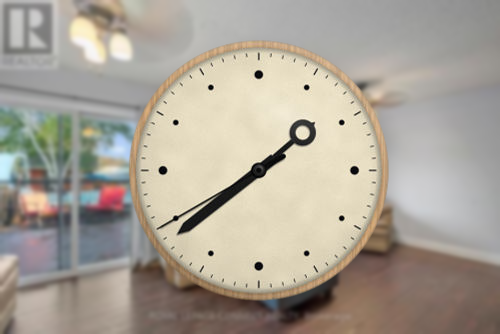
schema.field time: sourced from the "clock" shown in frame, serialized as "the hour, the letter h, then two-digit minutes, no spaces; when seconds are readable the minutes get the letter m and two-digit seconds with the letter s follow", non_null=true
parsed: 1h38m40s
